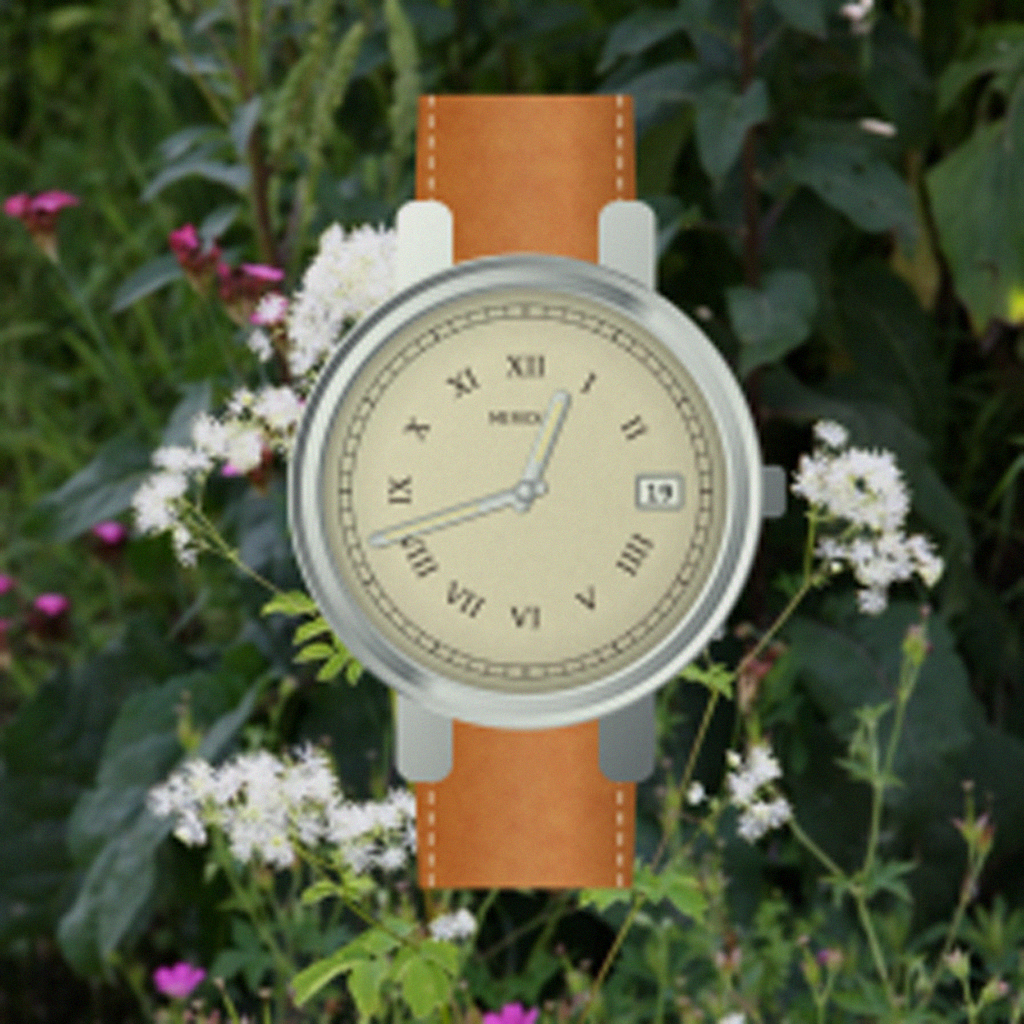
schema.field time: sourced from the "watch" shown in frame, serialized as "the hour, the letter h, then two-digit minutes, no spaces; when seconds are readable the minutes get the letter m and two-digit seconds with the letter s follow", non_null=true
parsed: 12h42
